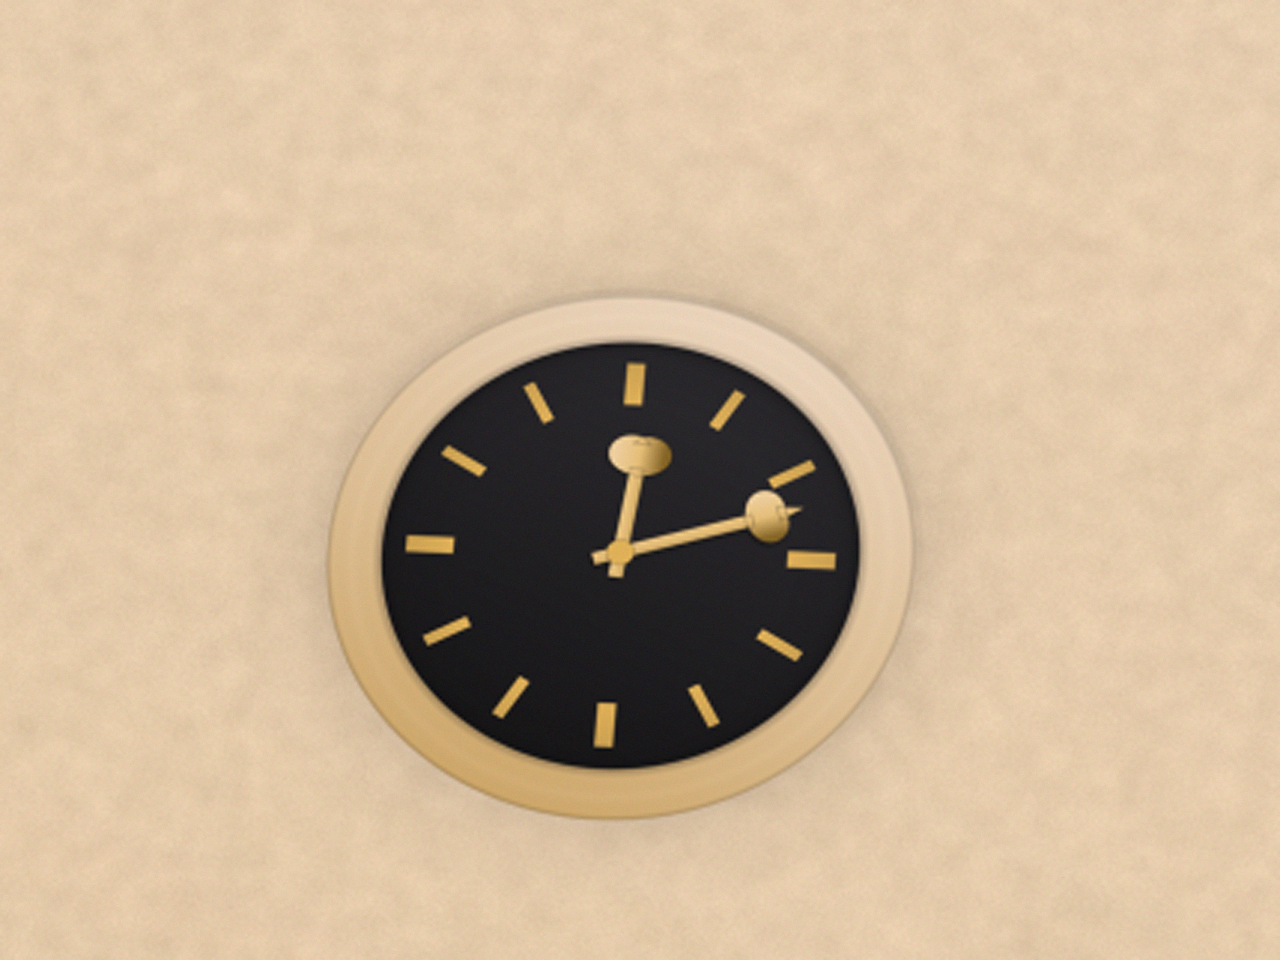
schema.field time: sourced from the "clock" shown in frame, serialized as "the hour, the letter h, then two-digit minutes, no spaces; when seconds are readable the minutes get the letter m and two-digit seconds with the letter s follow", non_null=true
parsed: 12h12
